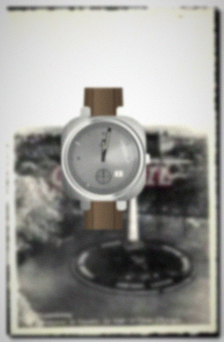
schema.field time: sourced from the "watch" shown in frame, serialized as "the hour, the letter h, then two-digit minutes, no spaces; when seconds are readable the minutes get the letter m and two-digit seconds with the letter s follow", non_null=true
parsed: 12h02
